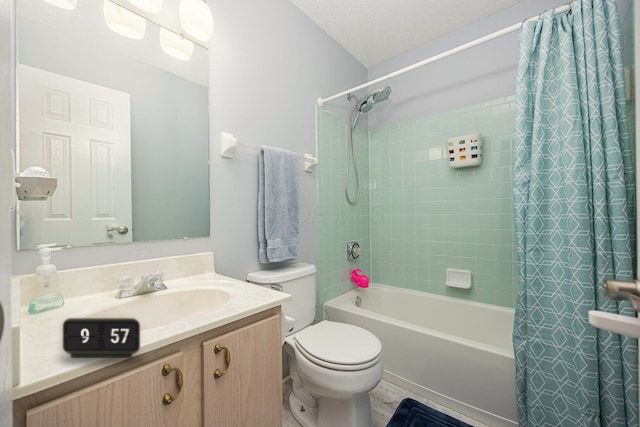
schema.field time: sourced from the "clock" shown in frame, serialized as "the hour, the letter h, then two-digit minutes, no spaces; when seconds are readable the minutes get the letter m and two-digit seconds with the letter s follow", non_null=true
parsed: 9h57
